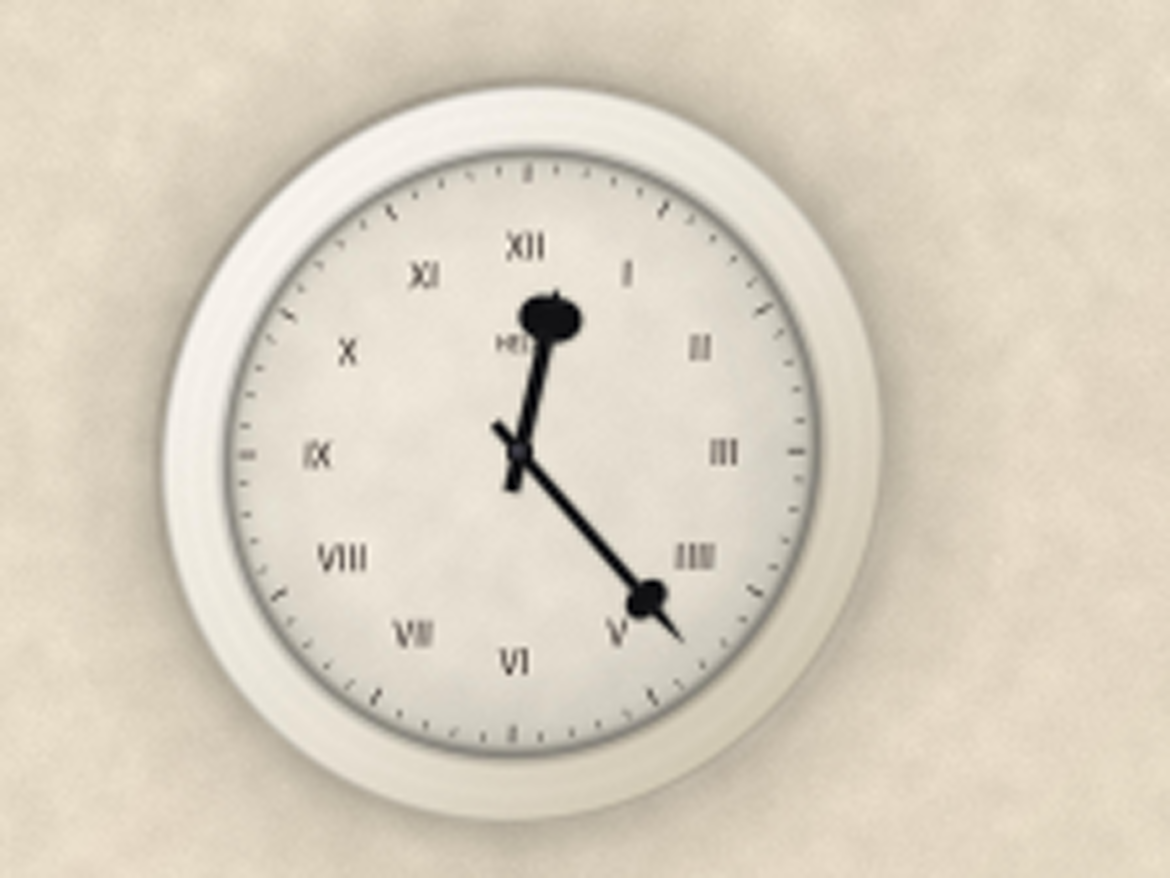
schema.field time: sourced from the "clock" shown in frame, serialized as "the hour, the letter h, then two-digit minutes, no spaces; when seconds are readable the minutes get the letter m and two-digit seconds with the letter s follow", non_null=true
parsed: 12h23
